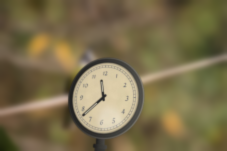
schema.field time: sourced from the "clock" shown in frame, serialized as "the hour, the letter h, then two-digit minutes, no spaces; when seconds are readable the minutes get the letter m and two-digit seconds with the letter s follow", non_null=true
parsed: 11h38
